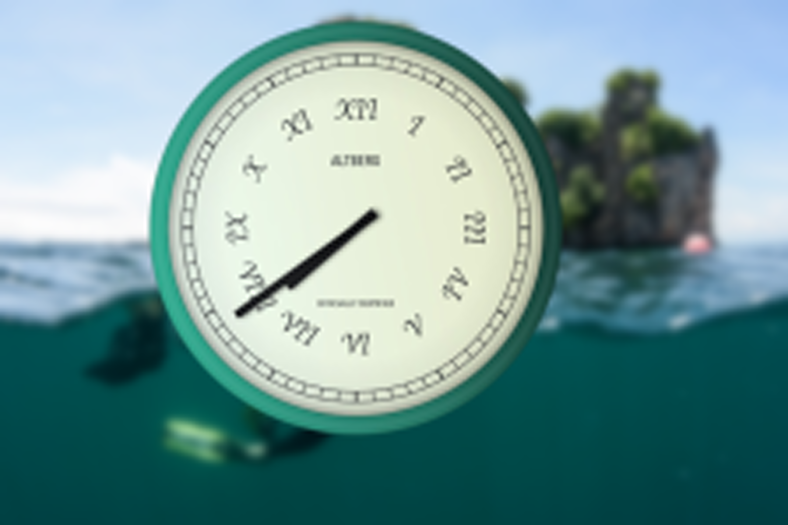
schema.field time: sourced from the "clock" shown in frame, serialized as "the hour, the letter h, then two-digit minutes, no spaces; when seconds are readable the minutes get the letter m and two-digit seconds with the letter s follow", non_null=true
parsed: 7h39
